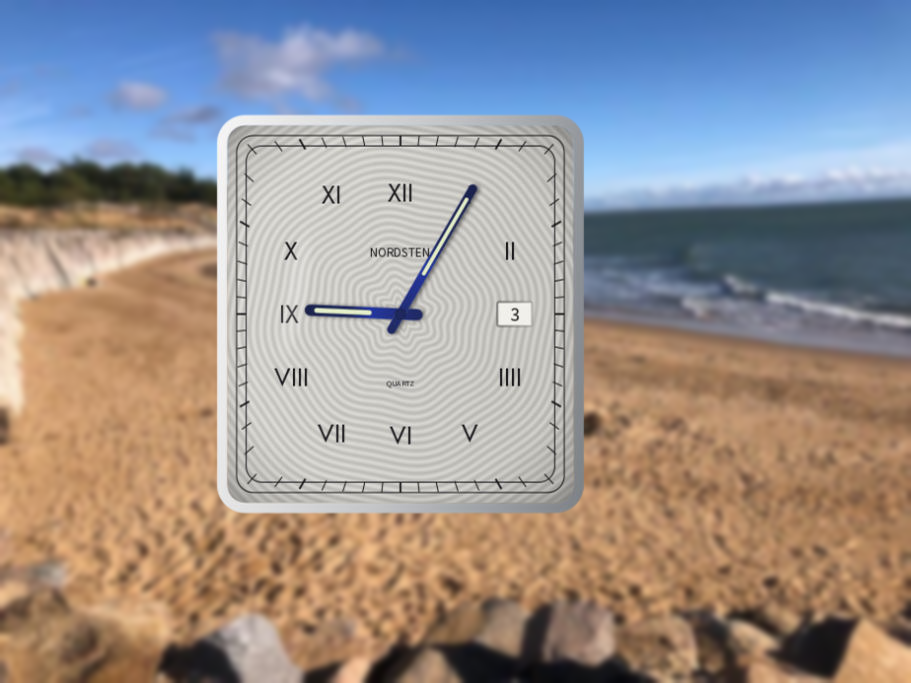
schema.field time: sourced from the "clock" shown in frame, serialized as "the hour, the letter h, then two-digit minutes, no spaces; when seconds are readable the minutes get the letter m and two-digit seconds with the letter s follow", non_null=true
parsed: 9h05
